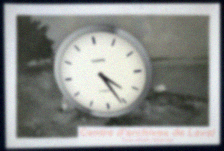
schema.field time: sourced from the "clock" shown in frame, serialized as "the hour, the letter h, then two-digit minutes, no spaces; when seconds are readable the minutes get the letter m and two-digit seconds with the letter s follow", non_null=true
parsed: 4h26
